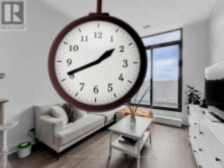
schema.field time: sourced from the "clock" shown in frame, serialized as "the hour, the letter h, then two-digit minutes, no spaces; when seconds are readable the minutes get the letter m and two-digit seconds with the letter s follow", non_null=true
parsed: 1h41
